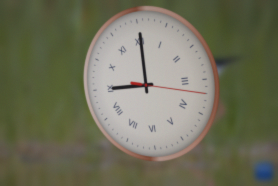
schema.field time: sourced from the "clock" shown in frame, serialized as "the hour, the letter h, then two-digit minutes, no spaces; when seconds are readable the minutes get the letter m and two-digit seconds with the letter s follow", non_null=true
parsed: 9h00m17s
